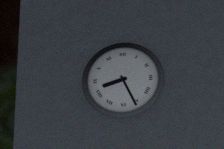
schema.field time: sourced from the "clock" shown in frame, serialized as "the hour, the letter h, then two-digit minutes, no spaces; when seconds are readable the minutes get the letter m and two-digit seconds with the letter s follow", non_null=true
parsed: 8h26
